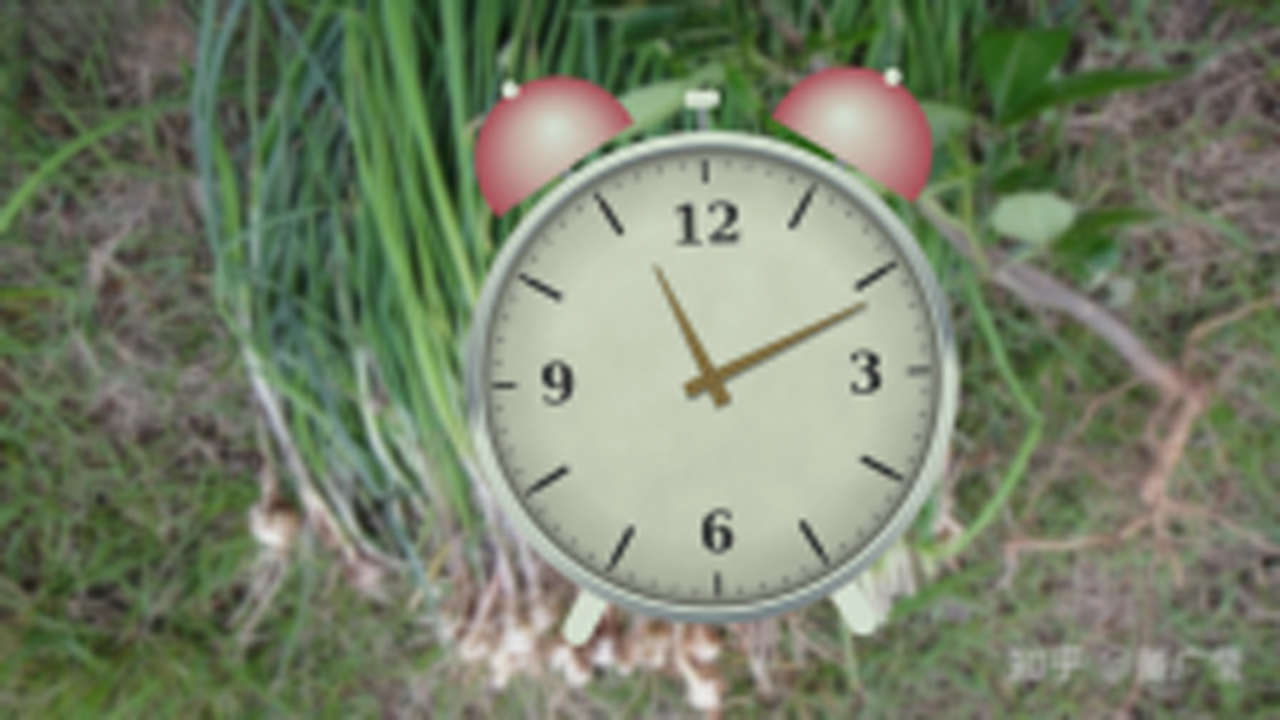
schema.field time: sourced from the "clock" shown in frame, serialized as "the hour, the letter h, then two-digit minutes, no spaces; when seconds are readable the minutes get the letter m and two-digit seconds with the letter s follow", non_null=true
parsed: 11h11
